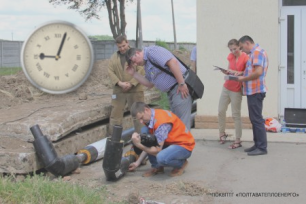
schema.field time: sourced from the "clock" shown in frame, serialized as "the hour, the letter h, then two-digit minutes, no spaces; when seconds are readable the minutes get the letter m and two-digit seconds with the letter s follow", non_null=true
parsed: 9h03
